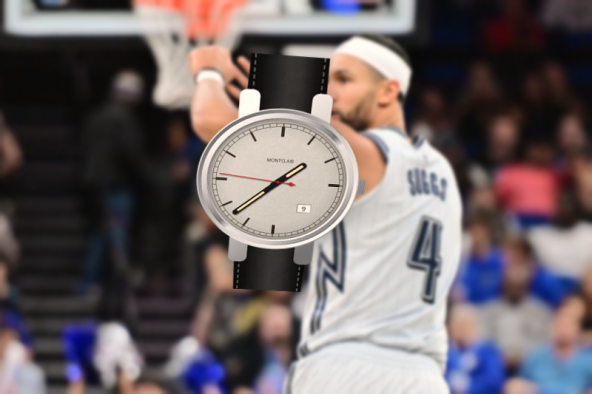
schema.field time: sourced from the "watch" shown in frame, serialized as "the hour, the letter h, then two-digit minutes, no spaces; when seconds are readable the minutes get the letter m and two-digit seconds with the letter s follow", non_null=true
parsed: 1h37m46s
